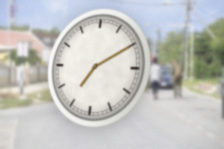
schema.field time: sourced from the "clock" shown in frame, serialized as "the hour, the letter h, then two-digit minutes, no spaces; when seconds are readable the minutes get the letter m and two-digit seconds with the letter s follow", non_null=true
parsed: 7h10
